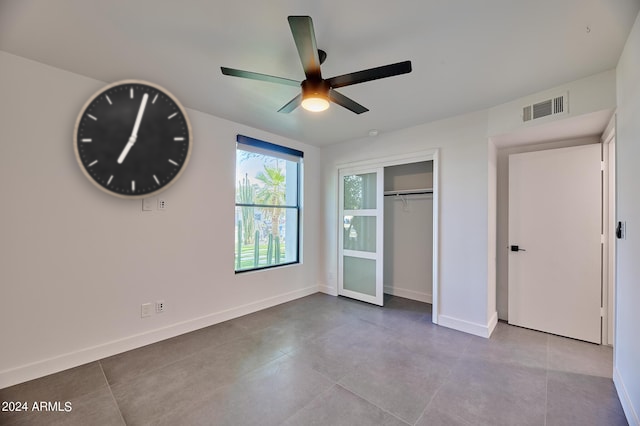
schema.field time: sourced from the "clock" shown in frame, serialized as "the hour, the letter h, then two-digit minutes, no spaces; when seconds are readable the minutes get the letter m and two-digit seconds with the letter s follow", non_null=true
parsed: 7h03
